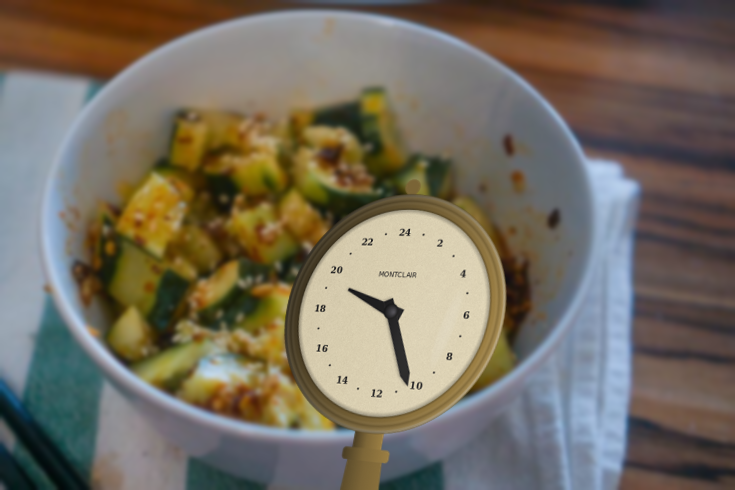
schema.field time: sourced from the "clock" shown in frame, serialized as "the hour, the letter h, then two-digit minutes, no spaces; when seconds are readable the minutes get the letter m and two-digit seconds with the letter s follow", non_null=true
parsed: 19h26
